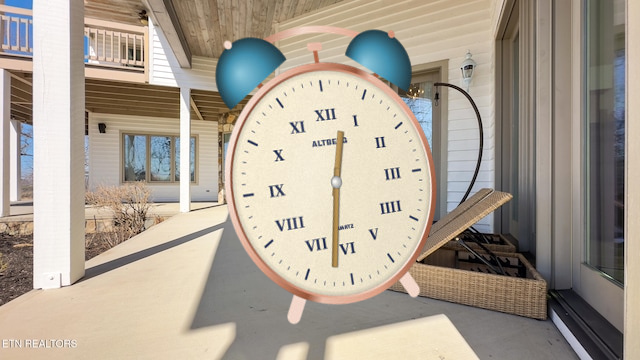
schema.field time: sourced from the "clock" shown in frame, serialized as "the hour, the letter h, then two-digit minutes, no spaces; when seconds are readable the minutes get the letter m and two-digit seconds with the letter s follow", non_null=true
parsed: 12h32
